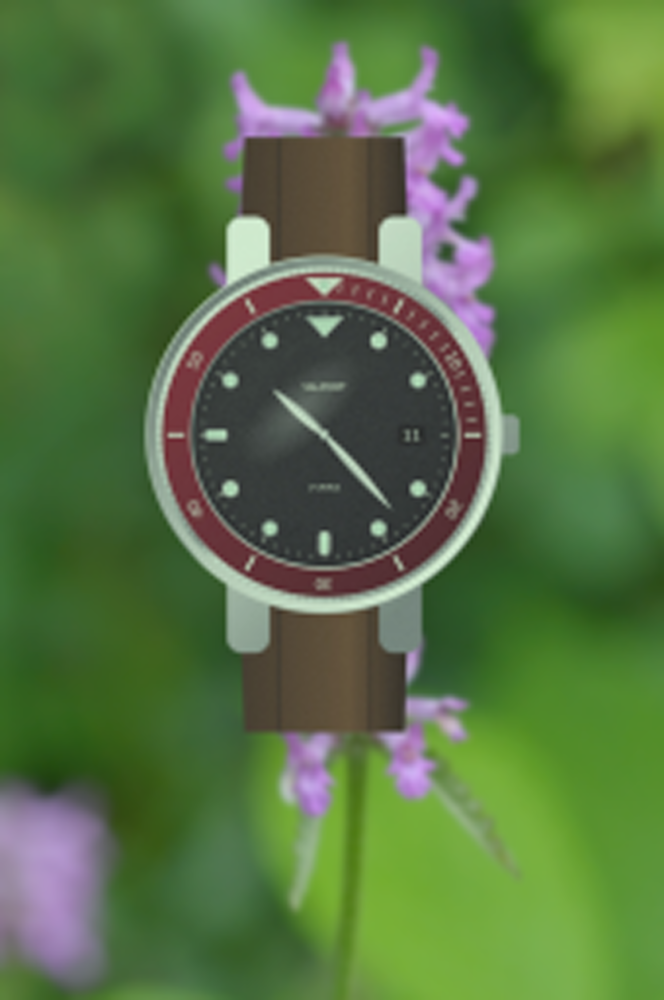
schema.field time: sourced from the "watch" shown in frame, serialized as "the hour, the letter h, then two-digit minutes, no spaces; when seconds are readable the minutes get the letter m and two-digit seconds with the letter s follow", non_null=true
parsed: 10h23
